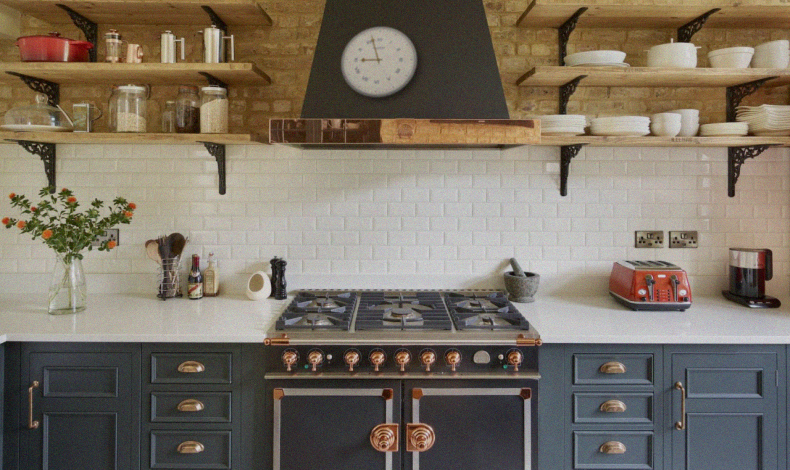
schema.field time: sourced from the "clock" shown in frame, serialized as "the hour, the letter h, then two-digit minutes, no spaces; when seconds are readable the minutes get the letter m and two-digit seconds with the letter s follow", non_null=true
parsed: 8h57
